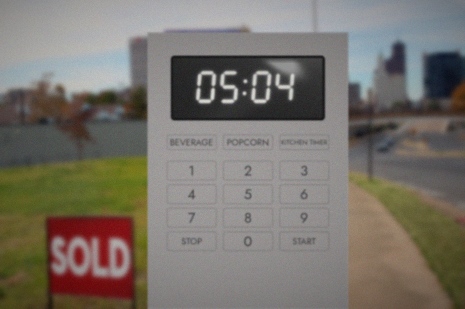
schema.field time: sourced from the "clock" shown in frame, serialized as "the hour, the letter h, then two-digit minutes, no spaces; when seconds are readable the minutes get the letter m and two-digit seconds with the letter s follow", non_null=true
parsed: 5h04
